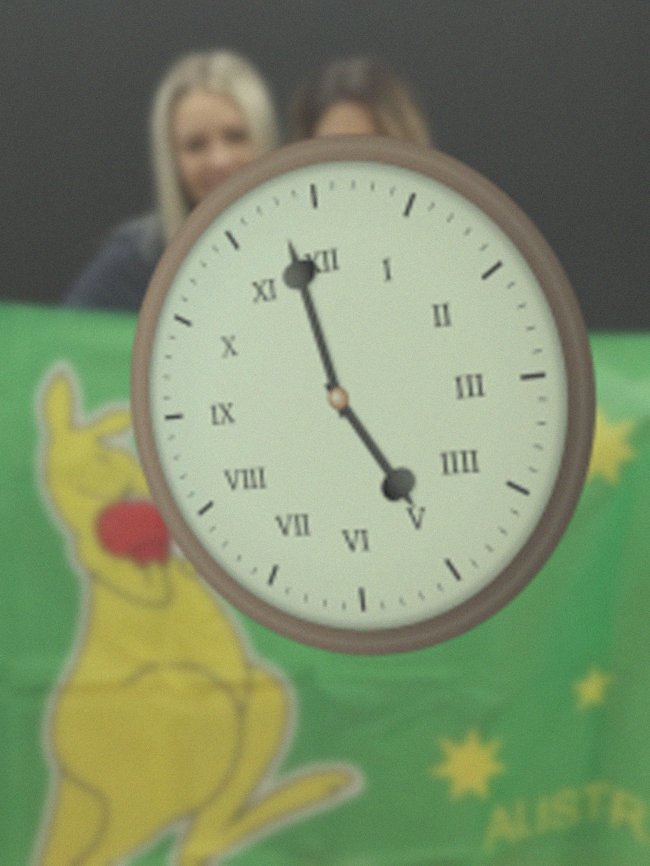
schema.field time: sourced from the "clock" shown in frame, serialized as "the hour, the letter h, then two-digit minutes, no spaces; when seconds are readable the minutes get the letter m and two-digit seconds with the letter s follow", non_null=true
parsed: 4h58
